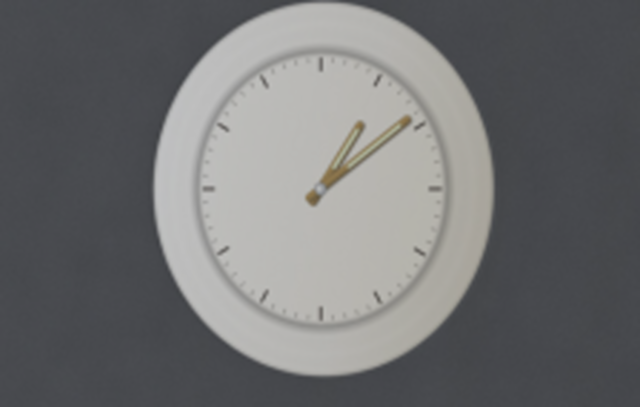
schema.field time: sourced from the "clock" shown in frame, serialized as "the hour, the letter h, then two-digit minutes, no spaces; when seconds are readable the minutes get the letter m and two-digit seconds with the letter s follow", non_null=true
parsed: 1h09
